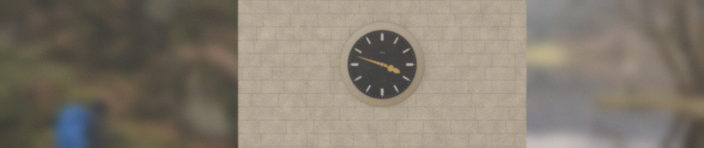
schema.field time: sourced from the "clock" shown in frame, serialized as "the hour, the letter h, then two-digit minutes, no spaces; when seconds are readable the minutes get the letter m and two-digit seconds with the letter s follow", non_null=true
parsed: 3h48
